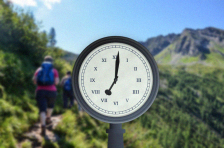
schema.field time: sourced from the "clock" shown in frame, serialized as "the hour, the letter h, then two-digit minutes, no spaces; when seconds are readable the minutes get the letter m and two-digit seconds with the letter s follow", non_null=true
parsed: 7h01
